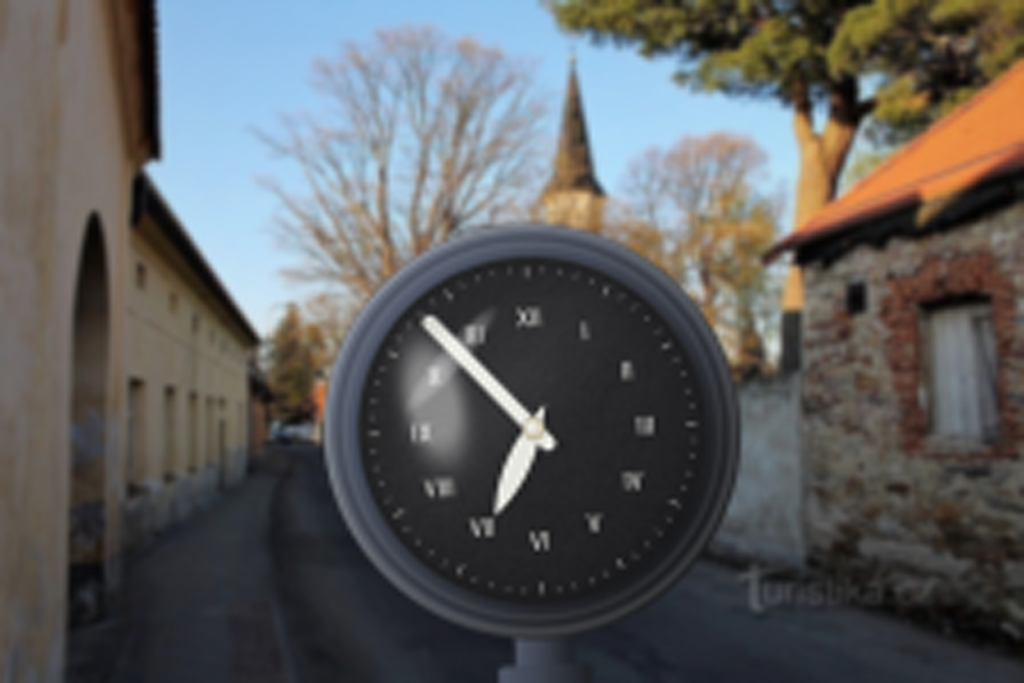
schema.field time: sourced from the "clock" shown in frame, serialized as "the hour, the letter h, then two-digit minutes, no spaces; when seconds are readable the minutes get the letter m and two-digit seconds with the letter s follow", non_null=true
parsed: 6h53
